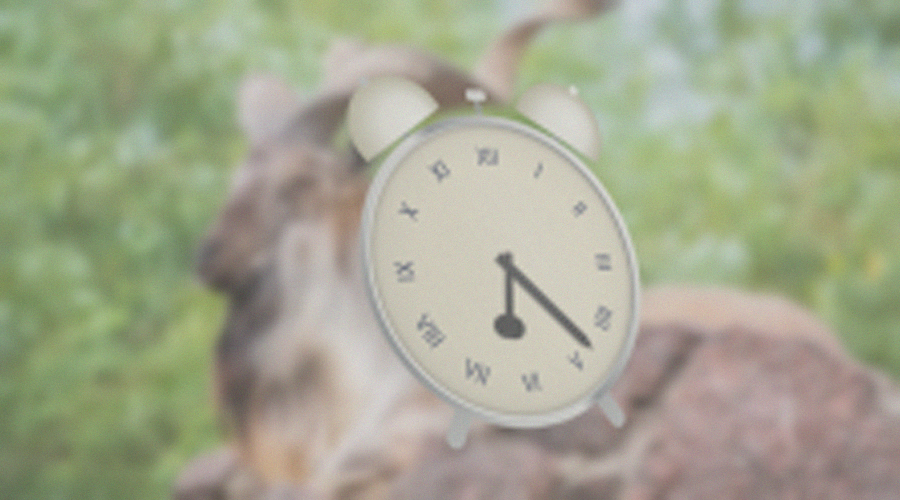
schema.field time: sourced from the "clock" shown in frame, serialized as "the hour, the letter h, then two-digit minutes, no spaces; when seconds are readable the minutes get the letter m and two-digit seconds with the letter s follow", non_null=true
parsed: 6h23
